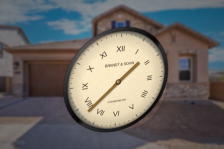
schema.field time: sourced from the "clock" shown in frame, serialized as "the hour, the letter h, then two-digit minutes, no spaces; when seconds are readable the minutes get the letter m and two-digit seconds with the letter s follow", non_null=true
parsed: 1h38
